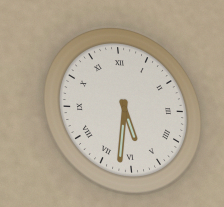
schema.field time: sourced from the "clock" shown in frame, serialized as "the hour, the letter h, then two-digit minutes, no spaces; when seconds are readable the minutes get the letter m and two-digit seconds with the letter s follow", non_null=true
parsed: 5h32
